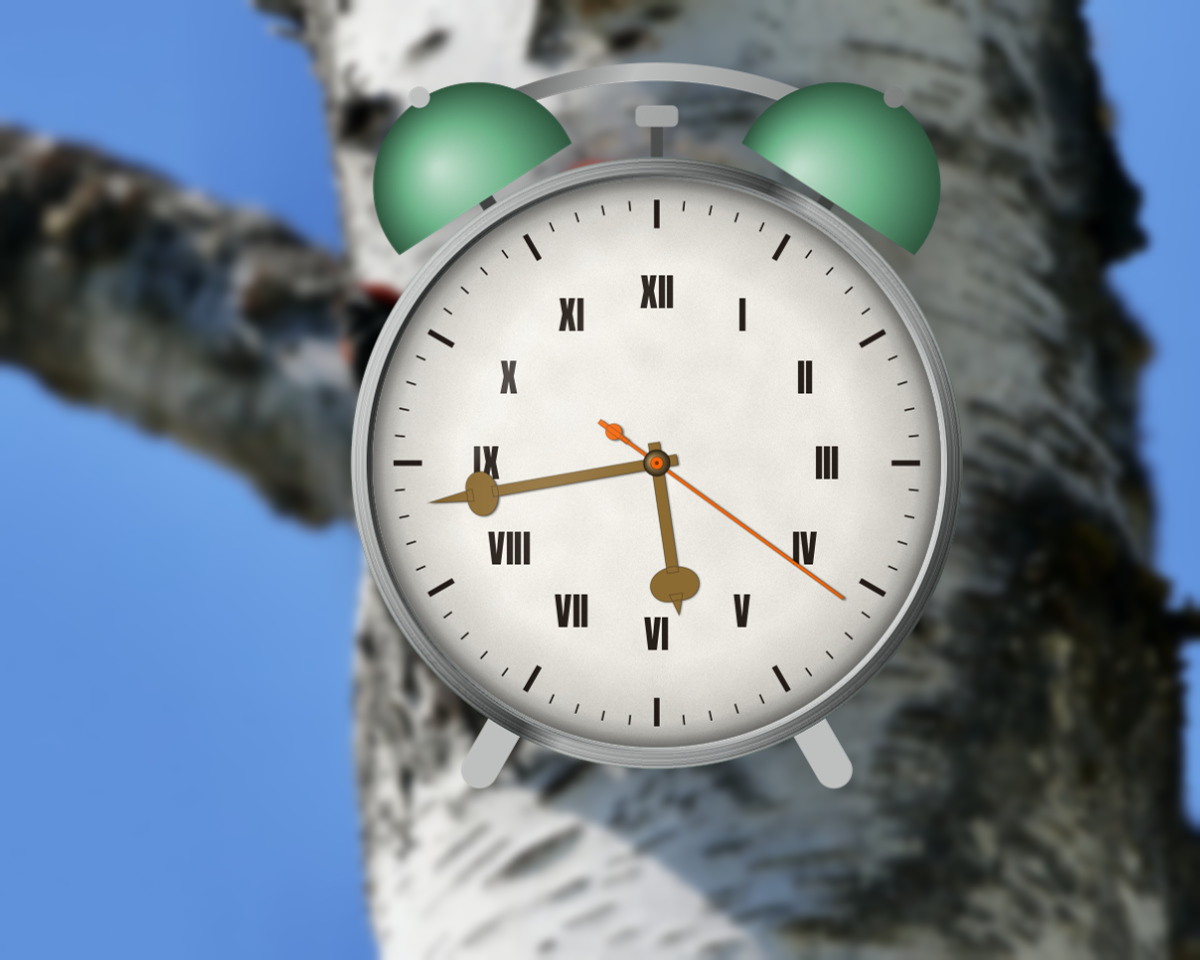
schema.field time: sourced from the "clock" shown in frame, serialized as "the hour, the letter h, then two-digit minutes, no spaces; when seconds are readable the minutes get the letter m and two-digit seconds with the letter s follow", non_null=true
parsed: 5h43m21s
